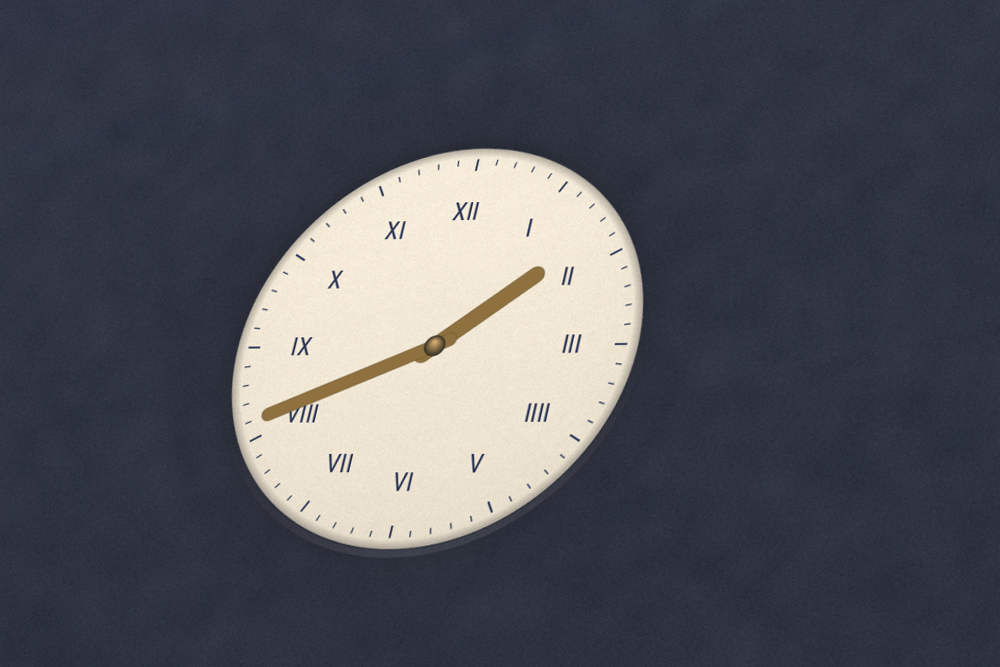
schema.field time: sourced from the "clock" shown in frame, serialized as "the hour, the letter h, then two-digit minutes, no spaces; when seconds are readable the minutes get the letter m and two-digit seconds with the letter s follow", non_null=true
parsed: 1h41
